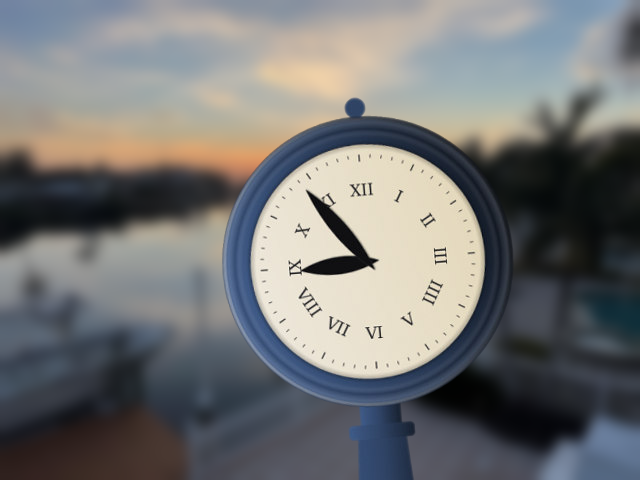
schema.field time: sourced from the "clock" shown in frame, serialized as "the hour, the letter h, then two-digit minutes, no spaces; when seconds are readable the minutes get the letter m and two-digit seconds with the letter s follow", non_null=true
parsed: 8h54
